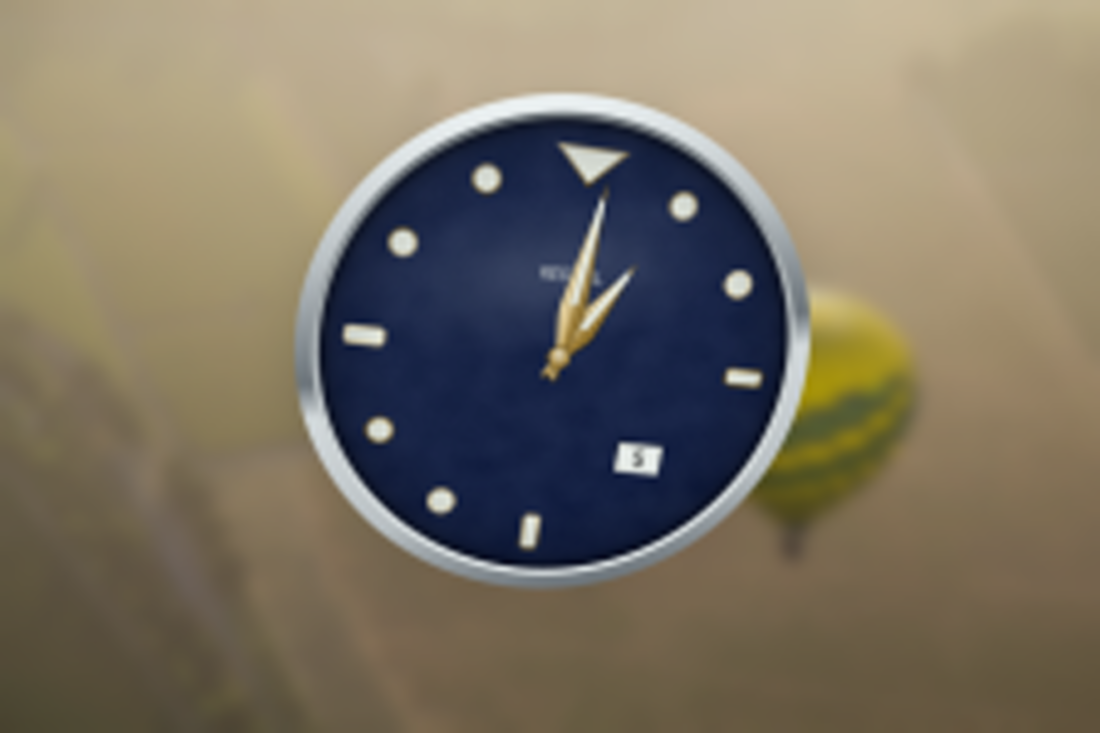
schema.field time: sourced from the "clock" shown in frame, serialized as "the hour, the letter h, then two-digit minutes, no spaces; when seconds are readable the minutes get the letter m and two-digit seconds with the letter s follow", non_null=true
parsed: 1h01
